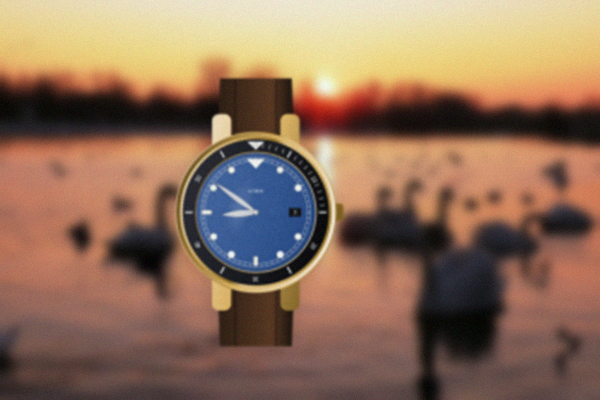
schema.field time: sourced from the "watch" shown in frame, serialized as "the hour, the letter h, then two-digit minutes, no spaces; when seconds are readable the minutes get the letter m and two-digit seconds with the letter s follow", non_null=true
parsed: 8h51
